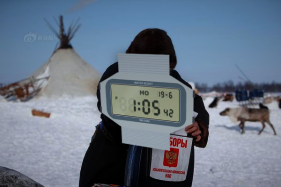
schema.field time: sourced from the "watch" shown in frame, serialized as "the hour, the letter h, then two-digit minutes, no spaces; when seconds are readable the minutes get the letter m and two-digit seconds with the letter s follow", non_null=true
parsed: 1h05m42s
